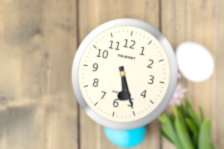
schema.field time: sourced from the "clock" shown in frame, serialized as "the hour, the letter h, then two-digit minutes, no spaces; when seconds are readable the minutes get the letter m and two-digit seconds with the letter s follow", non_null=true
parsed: 5h25
